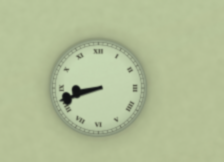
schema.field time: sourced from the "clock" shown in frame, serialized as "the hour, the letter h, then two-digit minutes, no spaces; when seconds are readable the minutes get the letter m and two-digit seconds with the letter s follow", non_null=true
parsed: 8h42
